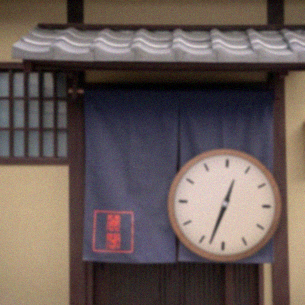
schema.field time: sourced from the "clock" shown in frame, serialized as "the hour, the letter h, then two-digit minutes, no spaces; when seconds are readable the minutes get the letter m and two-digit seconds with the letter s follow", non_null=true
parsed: 12h33
